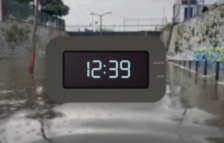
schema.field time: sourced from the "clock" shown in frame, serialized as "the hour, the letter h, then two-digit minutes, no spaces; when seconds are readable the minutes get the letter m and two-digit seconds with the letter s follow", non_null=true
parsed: 12h39
